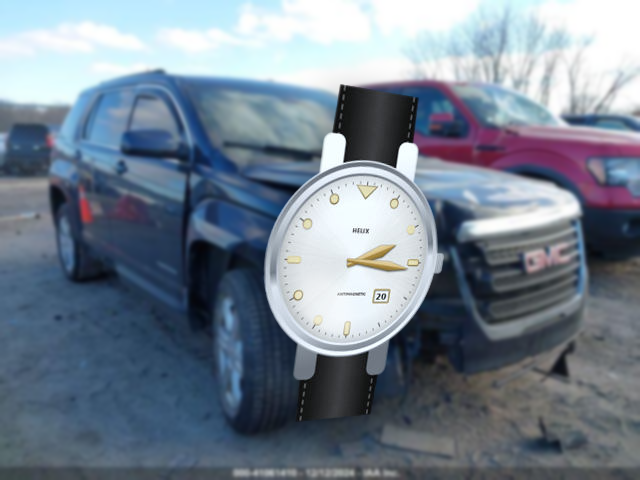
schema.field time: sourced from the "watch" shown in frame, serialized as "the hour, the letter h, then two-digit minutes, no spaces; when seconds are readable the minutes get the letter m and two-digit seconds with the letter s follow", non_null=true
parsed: 2h16
